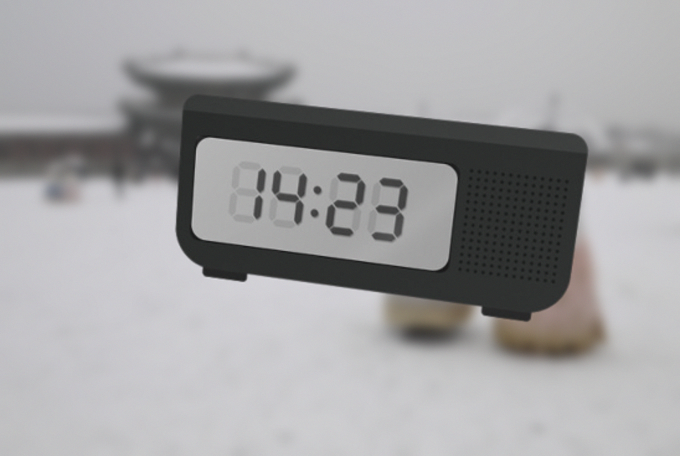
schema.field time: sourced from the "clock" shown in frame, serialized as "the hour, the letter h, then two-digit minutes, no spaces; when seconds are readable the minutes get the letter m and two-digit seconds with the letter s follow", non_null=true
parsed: 14h23
